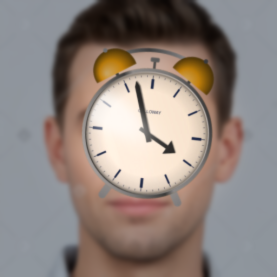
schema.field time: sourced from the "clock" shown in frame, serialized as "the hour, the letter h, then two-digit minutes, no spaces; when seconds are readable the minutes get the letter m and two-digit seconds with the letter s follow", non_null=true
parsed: 3h57
